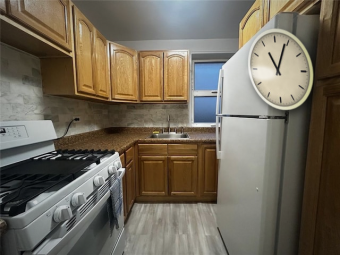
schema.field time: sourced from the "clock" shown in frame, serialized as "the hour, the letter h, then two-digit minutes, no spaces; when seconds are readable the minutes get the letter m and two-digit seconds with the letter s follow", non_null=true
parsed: 11h04
